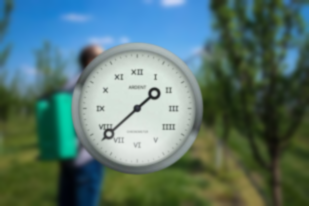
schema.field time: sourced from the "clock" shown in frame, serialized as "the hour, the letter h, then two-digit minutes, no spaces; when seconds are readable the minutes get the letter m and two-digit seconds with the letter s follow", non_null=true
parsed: 1h38
